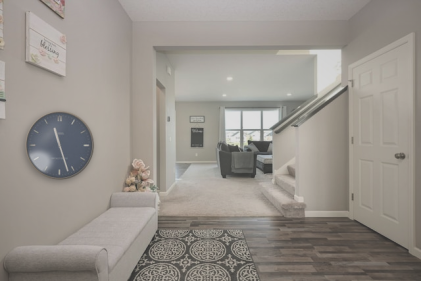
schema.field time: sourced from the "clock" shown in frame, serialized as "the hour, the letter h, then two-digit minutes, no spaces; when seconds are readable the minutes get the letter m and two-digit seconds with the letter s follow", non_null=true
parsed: 11h27
